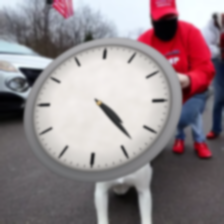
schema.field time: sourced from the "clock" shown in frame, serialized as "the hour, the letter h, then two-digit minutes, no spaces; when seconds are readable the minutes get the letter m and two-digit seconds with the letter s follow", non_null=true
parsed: 4h23
